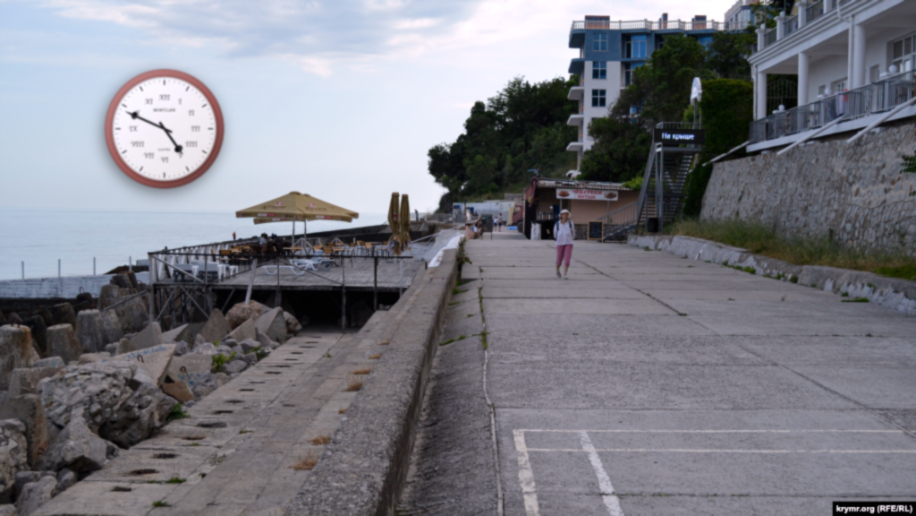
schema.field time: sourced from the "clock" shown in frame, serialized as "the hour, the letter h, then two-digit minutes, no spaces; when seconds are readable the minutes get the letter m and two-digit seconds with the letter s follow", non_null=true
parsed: 4h49
